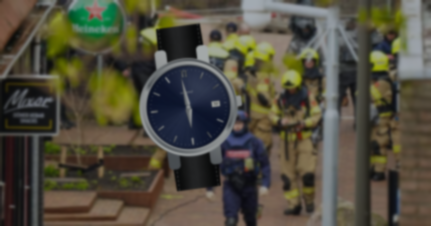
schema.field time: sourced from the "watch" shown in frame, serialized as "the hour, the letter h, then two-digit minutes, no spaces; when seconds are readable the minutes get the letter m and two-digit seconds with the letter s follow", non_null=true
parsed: 5h59
